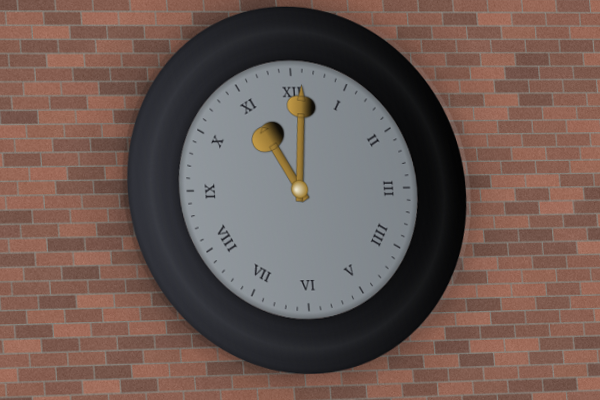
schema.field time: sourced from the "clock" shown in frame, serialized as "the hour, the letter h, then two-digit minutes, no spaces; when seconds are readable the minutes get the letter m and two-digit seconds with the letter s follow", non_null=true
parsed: 11h01
